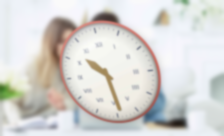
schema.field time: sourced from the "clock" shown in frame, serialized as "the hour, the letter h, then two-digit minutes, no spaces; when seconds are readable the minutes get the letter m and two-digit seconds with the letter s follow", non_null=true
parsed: 10h29
